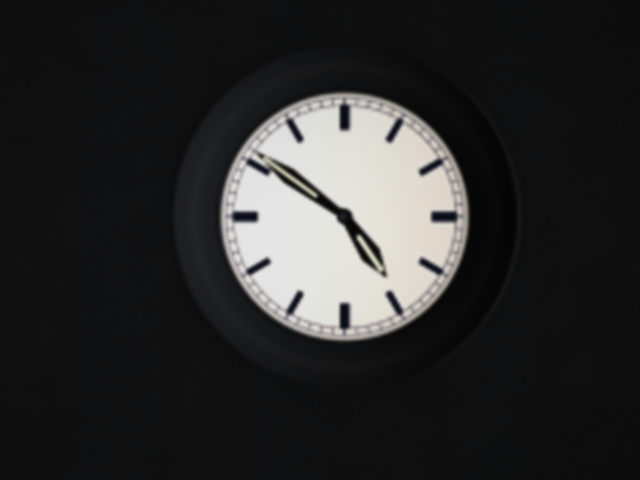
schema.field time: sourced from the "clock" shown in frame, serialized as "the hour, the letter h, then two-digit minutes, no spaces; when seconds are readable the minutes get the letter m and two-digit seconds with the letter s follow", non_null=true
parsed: 4h51
